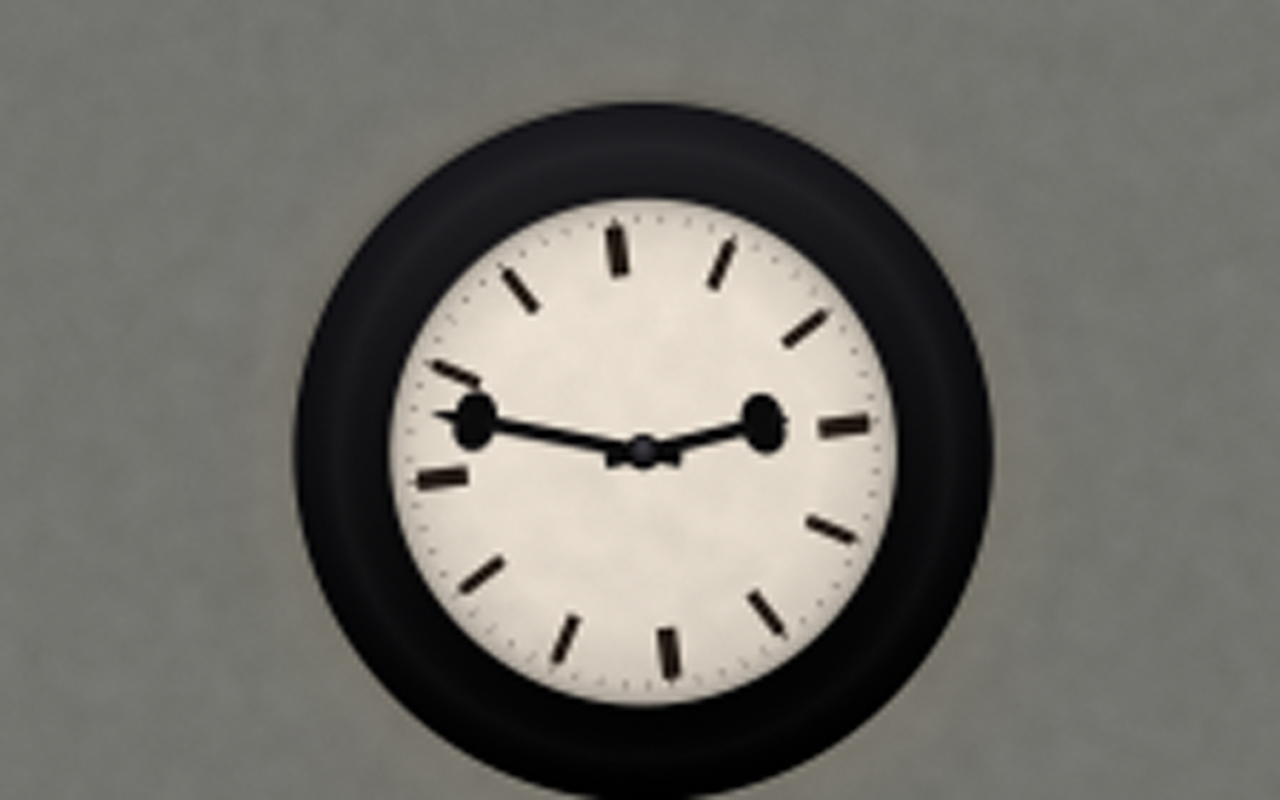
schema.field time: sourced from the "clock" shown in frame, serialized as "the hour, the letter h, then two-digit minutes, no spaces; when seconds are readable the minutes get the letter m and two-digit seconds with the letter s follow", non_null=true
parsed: 2h48
